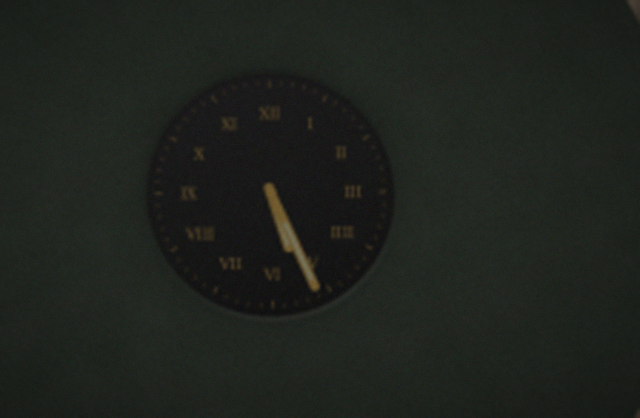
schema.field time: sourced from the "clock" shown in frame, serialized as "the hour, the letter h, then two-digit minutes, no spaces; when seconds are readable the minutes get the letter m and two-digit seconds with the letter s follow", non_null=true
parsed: 5h26
